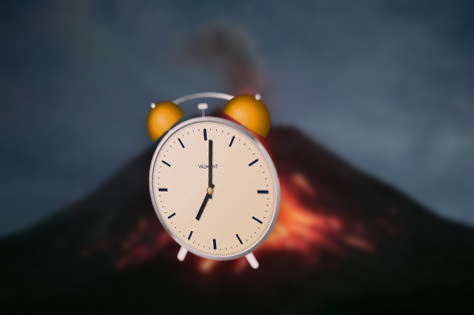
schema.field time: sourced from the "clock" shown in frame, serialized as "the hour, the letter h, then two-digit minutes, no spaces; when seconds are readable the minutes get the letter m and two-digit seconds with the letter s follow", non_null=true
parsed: 7h01
